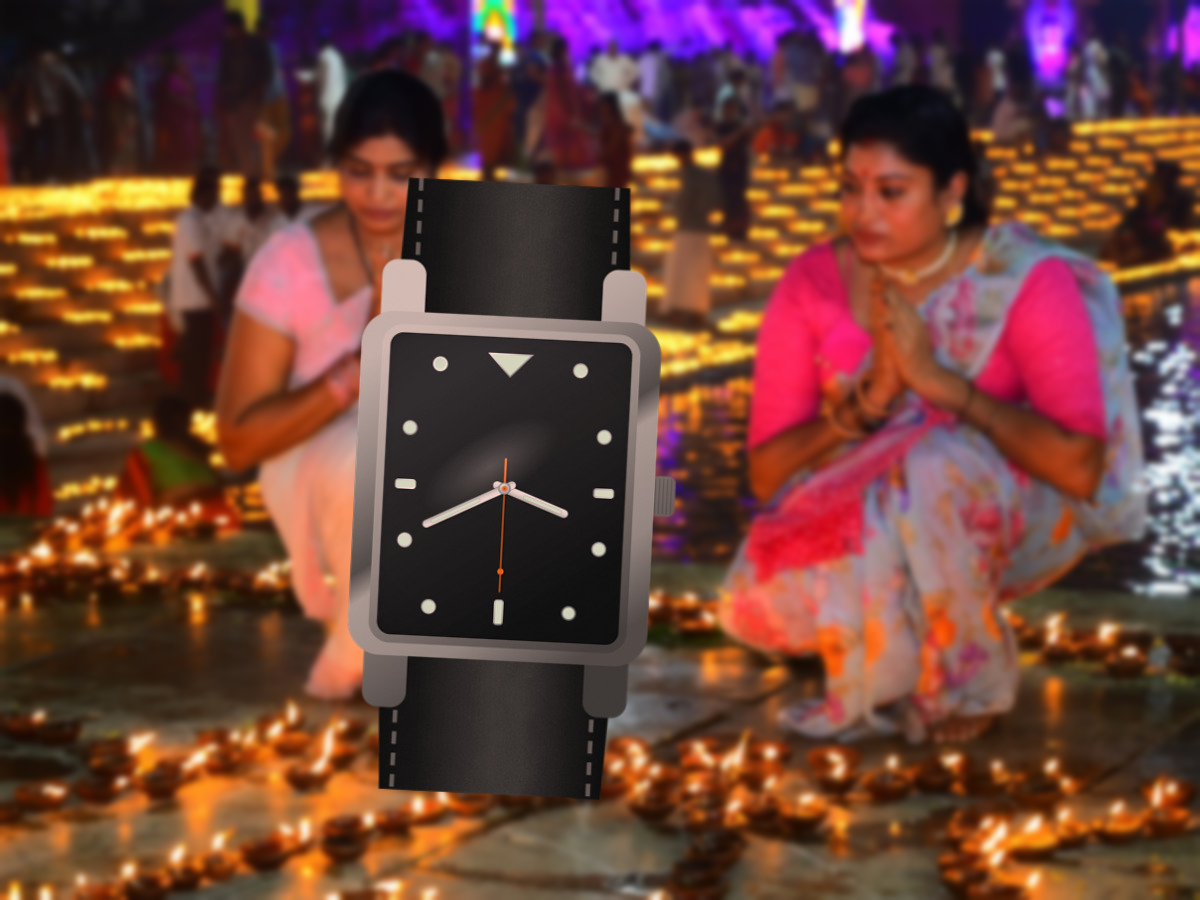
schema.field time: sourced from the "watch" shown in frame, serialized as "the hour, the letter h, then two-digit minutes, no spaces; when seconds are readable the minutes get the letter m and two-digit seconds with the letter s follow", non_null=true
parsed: 3h40m30s
